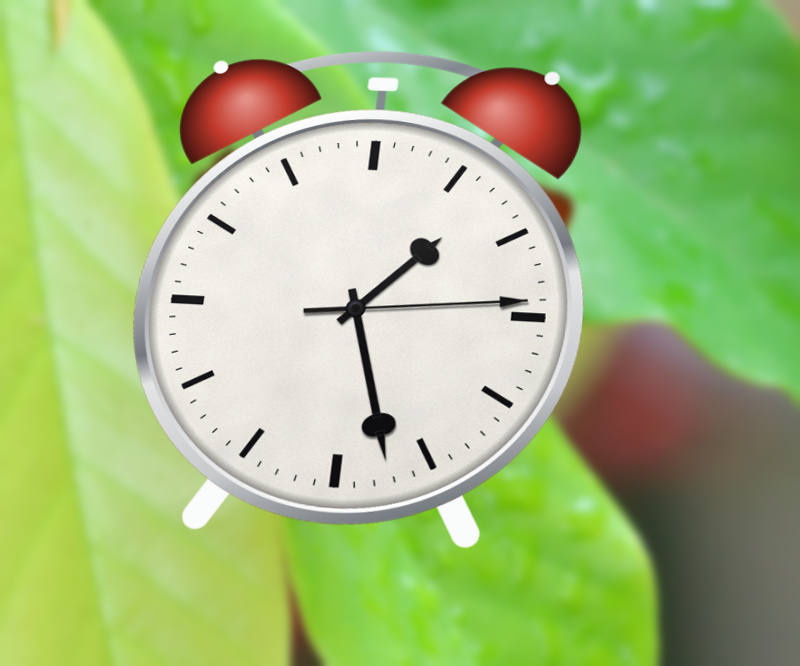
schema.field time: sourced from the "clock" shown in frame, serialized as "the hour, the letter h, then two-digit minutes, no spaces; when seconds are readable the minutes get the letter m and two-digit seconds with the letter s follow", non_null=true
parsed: 1h27m14s
